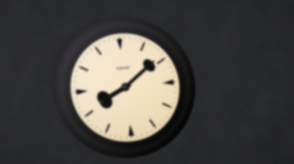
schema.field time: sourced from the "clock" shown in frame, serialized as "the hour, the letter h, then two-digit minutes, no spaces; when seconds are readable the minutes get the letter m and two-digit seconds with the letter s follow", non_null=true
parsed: 8h09
